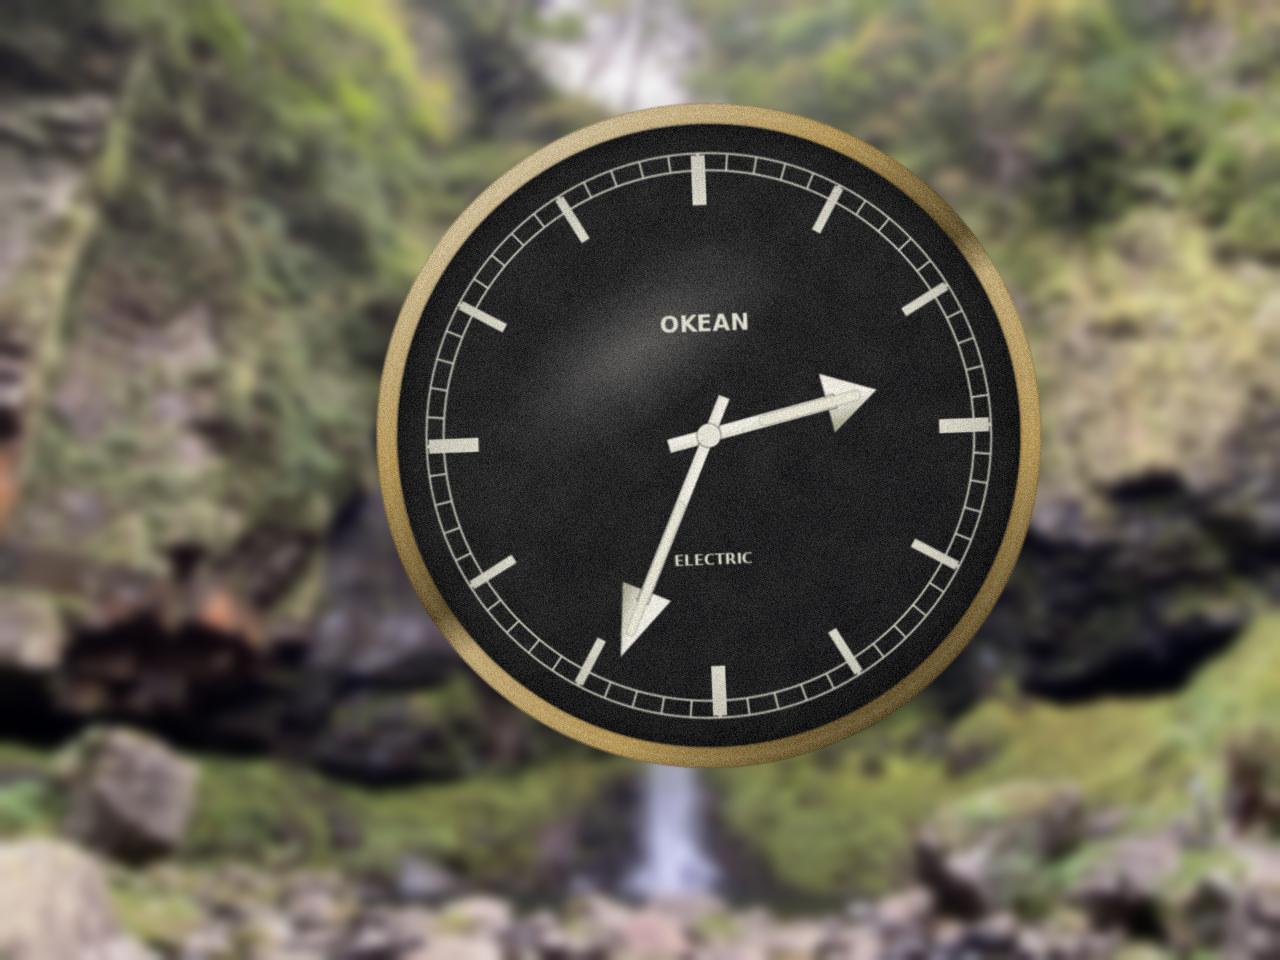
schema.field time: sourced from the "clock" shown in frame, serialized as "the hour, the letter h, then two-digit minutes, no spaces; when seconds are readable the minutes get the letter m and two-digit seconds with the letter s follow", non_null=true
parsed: 2h34
